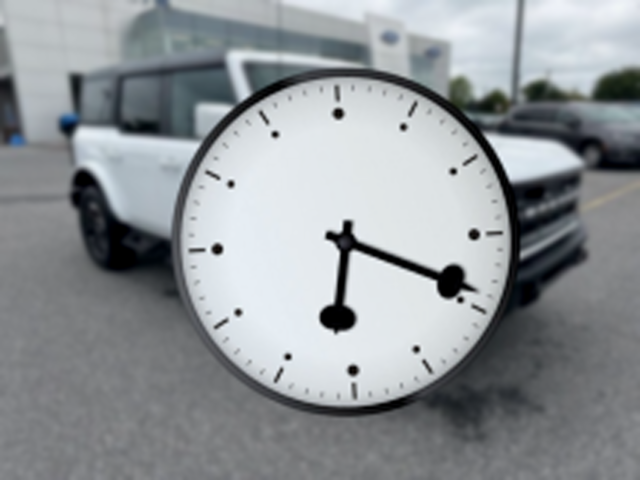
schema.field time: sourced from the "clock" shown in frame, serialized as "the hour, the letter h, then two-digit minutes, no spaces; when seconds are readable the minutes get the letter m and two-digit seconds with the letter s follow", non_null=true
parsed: 6h19
